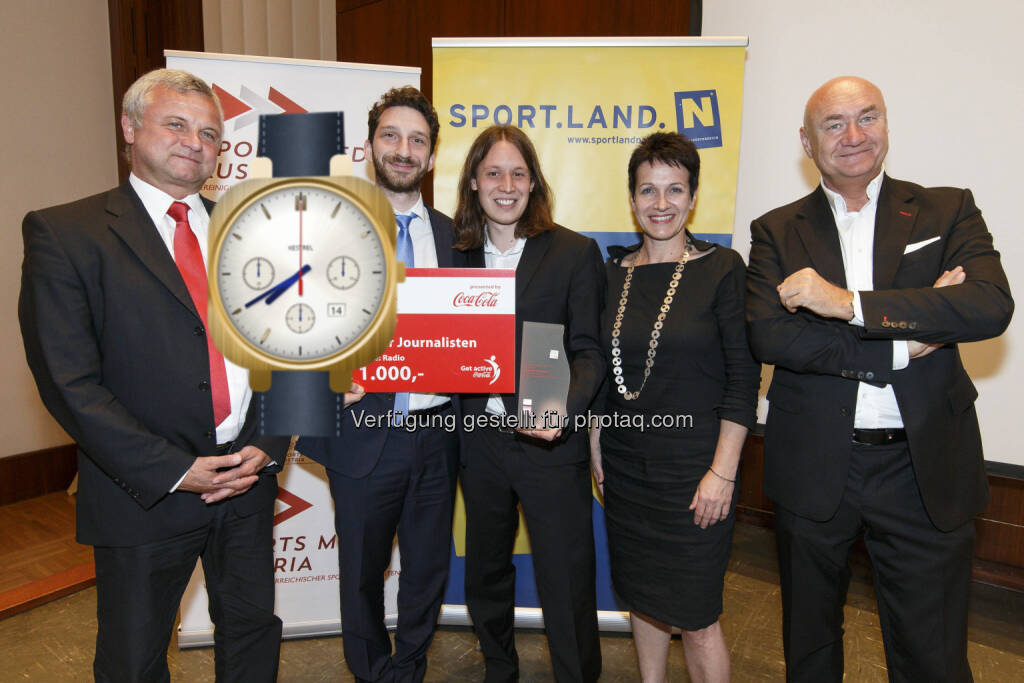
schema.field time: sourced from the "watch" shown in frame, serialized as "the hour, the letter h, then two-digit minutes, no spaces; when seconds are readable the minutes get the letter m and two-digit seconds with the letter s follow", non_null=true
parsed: 7h40
